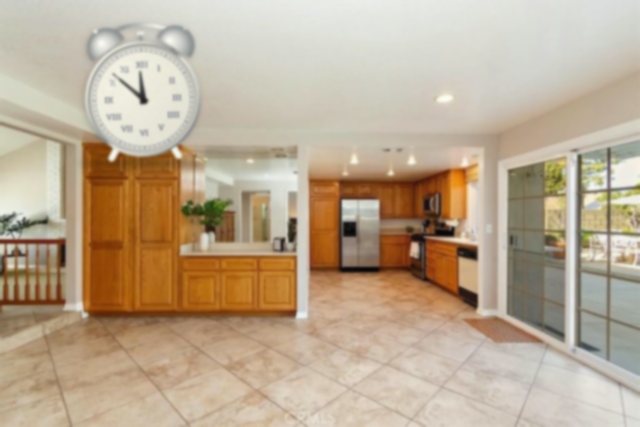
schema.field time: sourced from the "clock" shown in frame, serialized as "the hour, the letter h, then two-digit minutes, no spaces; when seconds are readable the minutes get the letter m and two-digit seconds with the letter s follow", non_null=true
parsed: 11h52
